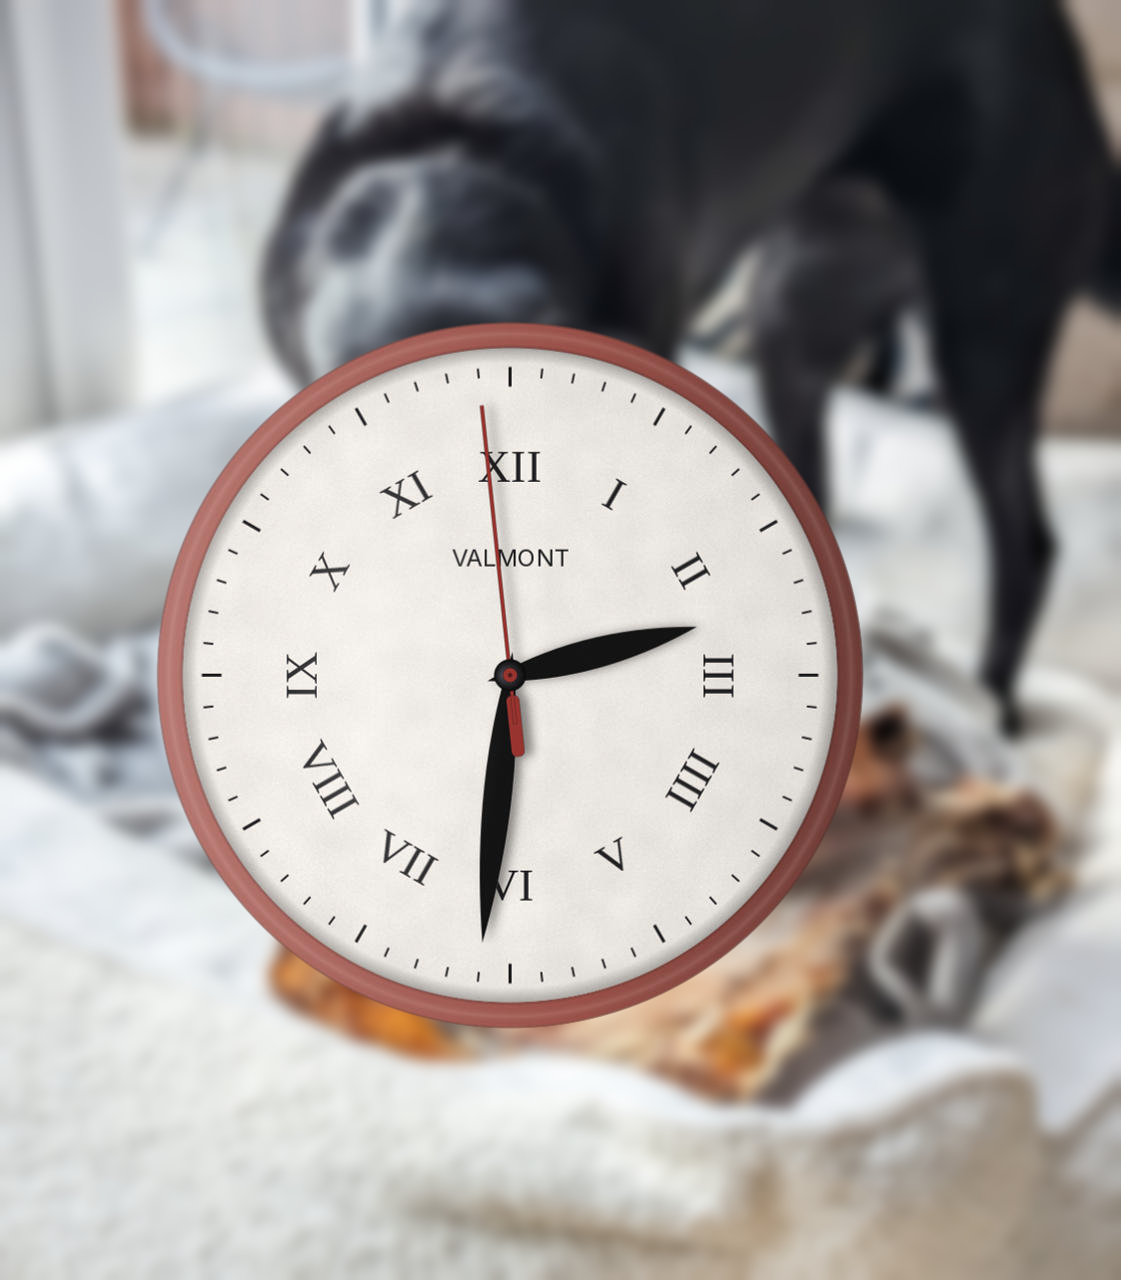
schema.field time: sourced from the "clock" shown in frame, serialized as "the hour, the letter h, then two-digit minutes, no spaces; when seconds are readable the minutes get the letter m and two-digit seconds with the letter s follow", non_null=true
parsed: 2h30m59s
